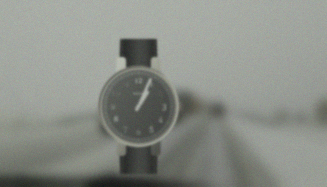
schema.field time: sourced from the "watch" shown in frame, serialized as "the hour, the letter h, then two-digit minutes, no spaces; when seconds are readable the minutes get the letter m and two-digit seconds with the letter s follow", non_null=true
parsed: 1h04
